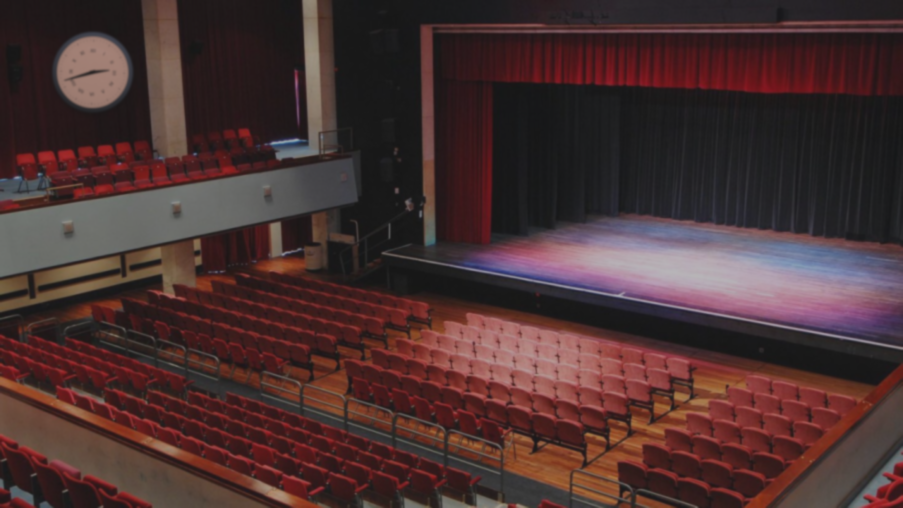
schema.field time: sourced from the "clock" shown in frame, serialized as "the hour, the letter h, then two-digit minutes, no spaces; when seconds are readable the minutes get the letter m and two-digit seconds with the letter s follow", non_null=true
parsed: 2h42
